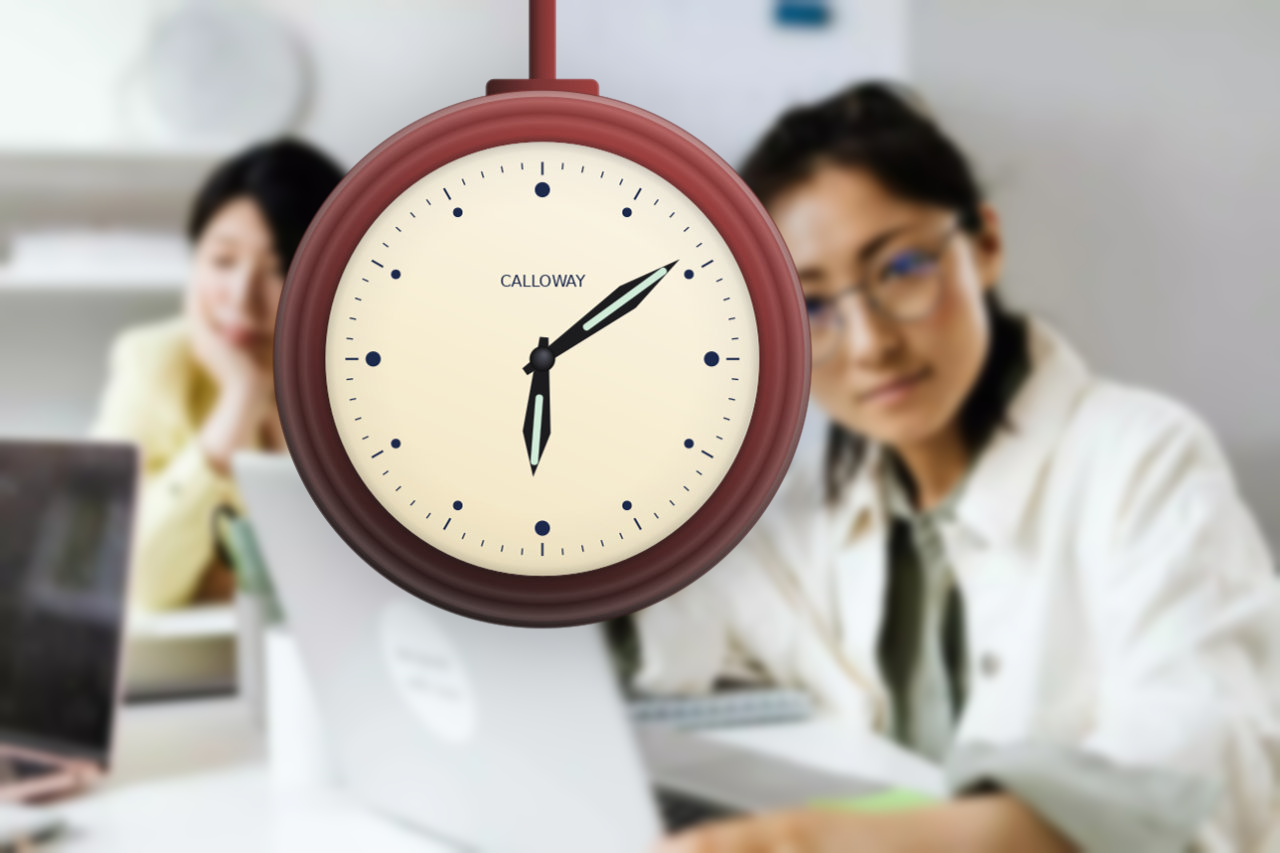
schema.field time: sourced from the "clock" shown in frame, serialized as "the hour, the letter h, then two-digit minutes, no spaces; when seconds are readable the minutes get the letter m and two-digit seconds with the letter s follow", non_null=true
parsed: 6h09
